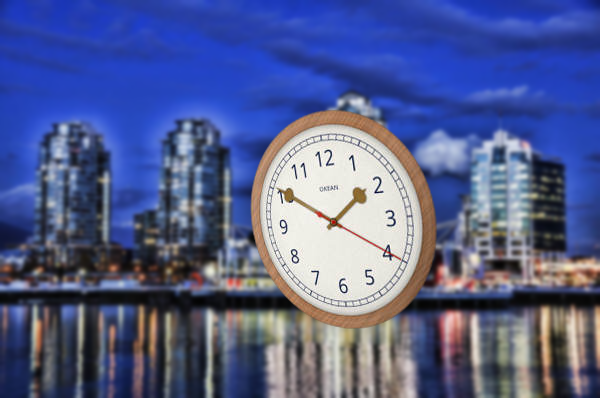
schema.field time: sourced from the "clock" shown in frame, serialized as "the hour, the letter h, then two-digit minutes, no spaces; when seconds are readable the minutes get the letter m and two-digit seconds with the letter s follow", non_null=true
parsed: 1h50m20s
